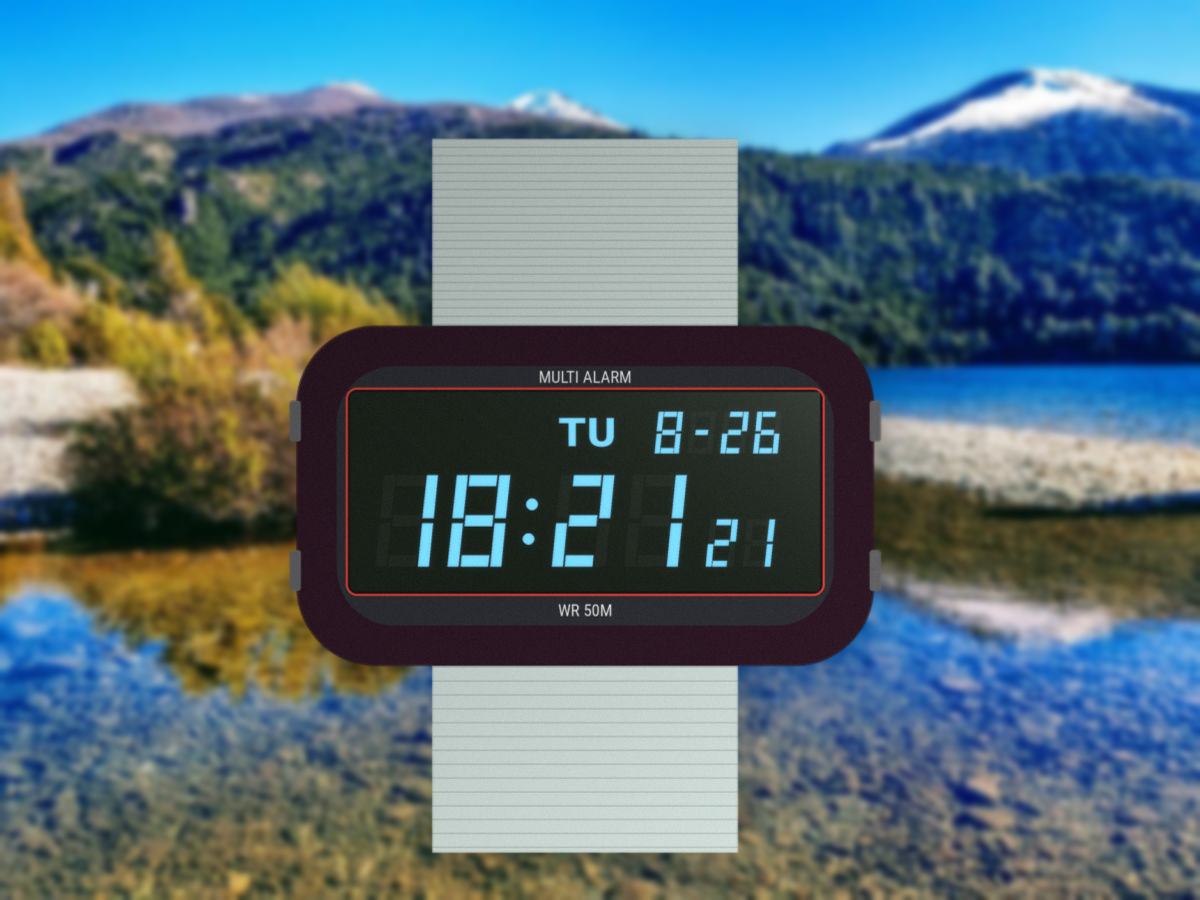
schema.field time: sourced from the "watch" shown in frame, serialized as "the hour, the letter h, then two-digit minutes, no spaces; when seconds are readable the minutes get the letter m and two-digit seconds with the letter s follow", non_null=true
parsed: 18h21m21s
